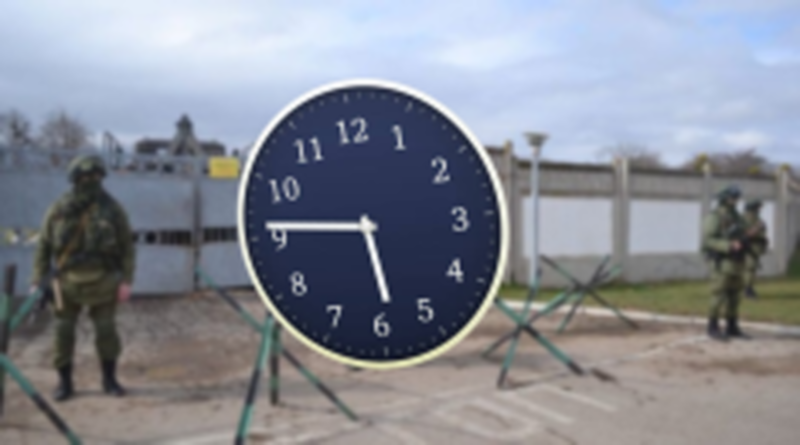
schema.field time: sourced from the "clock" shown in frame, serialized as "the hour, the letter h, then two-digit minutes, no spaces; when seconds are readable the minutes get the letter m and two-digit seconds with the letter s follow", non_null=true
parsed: 5h46
